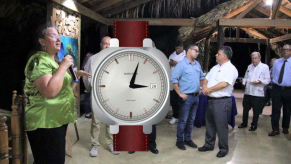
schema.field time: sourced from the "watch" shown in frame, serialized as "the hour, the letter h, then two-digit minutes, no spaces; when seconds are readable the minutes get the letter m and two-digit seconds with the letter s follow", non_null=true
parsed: 3h03
